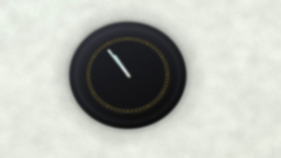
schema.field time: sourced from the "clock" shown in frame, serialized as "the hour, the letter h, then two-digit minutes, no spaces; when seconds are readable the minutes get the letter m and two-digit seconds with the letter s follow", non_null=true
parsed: 10h54
